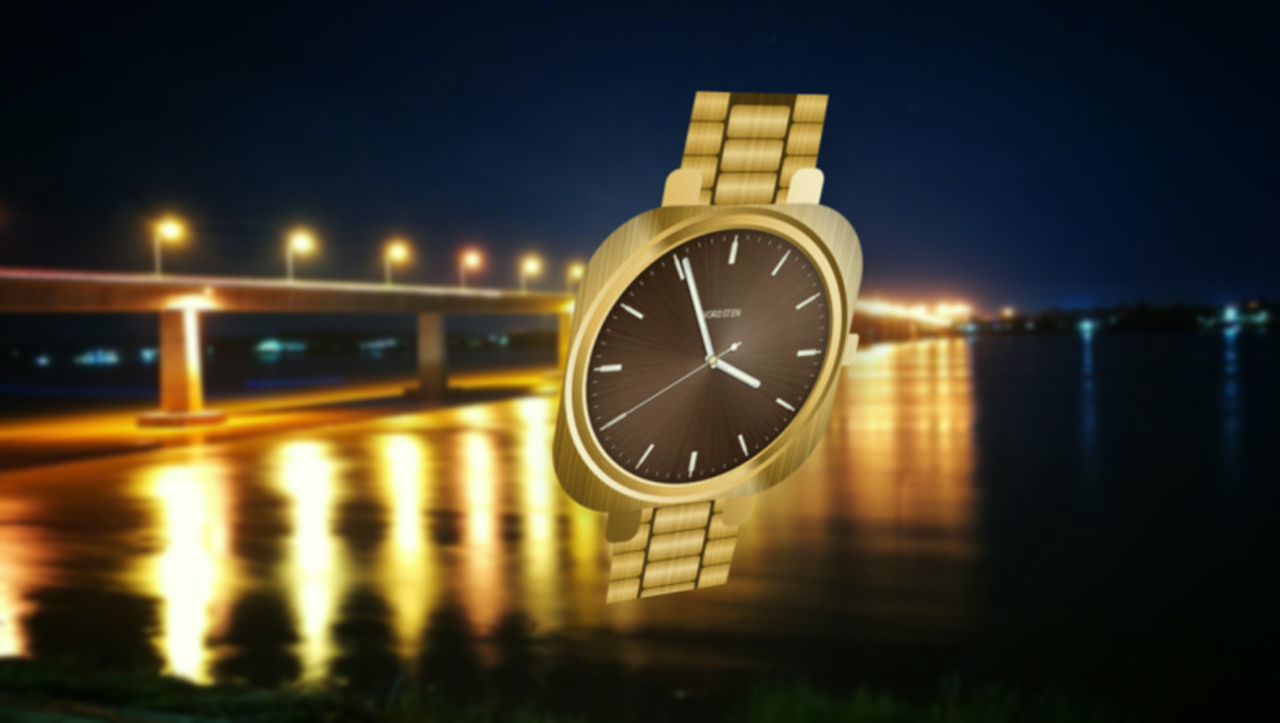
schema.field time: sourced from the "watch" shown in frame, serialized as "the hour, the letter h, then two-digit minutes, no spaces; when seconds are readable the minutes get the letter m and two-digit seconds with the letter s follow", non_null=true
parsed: 3h55m40s
